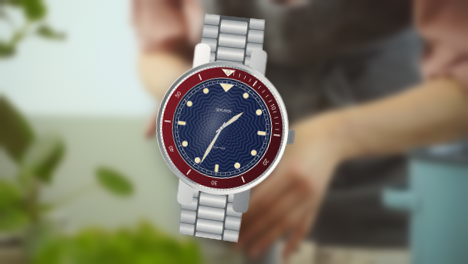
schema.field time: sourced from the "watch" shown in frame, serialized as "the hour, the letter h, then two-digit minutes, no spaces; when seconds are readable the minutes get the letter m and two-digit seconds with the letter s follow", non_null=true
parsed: 1h34
